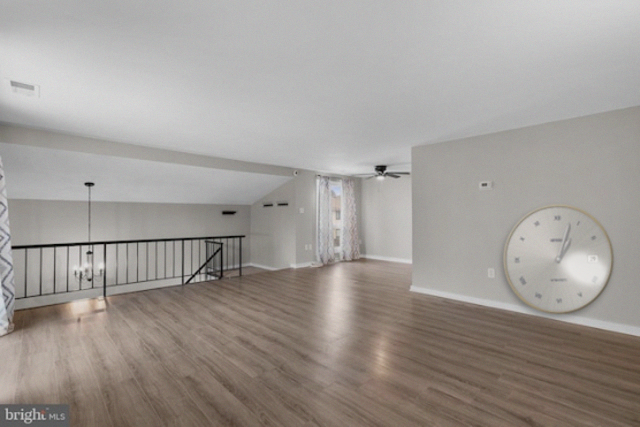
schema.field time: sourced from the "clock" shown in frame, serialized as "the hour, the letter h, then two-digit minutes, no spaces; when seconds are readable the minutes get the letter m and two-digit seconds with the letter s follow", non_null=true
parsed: 1h03
